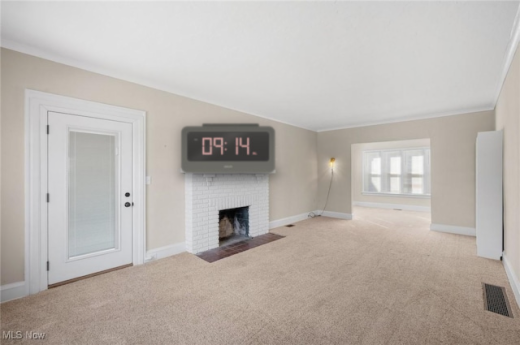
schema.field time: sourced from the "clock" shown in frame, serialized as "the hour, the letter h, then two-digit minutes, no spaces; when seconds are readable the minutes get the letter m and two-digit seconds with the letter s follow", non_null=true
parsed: 9h14
